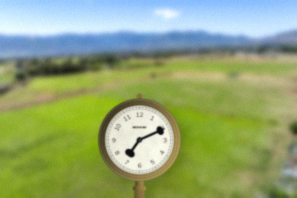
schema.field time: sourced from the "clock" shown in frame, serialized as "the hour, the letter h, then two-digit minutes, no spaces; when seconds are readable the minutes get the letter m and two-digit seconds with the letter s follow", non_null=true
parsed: 7h11
